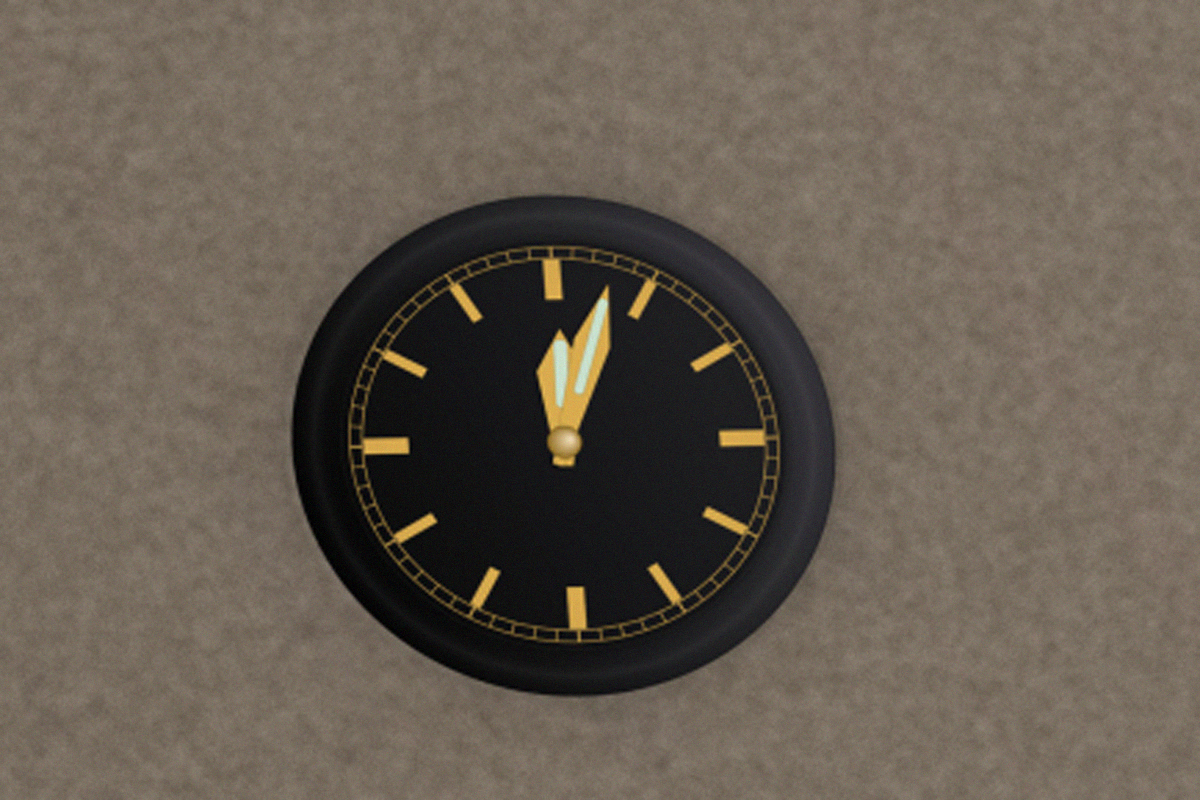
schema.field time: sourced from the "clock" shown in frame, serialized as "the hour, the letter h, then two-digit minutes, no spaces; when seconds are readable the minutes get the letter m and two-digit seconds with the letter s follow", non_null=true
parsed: 12h03
